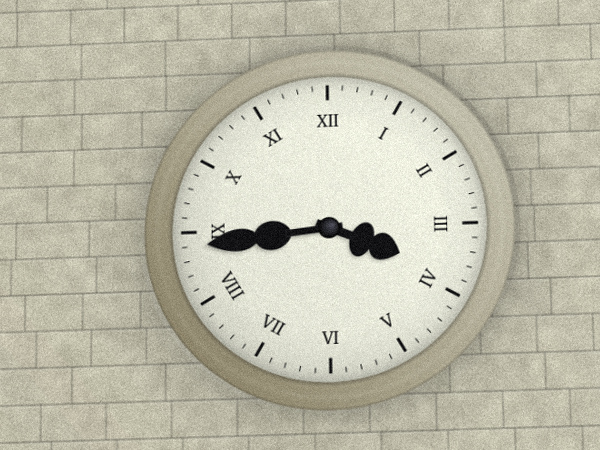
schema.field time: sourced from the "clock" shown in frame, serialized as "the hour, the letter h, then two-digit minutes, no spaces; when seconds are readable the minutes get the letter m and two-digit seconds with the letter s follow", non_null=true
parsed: 3h44
